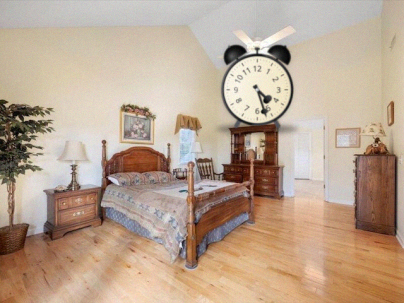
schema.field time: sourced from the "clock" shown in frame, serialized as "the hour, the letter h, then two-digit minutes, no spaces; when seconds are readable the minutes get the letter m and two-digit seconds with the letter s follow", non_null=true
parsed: 4h27
